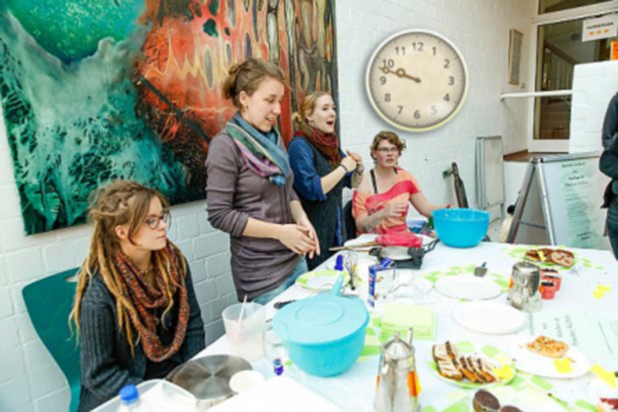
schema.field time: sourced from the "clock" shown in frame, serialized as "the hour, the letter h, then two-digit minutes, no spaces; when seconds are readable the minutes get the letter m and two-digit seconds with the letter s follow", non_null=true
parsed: 9h48
